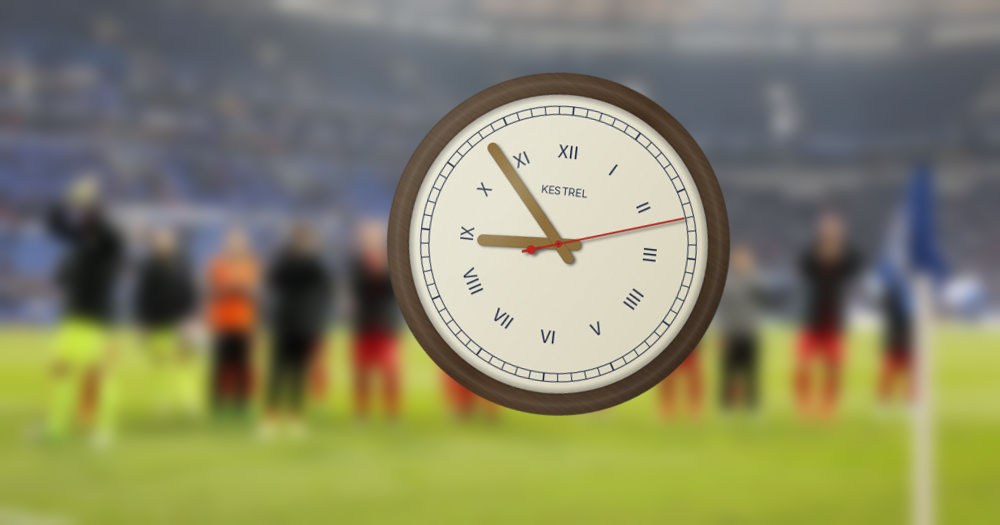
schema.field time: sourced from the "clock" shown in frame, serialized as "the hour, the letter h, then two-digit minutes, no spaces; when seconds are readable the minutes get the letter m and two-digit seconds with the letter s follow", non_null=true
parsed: 8h53m12s
